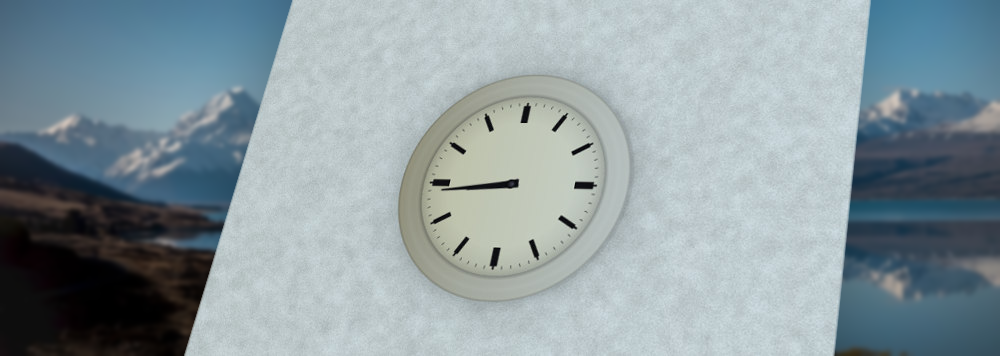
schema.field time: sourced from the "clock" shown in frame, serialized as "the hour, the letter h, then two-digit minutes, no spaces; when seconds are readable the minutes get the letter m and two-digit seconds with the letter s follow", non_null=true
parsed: 8h44
